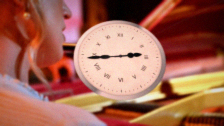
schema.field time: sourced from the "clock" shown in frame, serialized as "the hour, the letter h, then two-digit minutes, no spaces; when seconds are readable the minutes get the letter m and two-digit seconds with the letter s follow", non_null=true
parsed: 2h44
